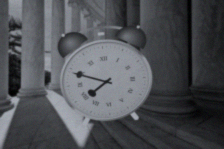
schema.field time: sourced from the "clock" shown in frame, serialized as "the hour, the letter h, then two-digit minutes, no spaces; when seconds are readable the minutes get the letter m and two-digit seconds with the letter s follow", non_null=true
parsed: 7h49
